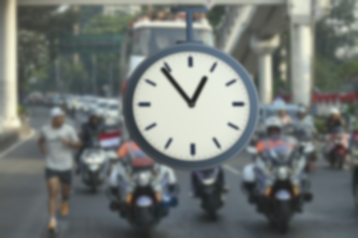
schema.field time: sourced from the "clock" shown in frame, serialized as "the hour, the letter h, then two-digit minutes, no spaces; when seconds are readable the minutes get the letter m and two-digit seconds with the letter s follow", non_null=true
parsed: 12h54
